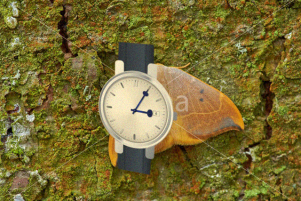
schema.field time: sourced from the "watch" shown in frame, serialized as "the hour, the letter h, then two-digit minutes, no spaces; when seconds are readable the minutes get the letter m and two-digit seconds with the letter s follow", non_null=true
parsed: 3h05
